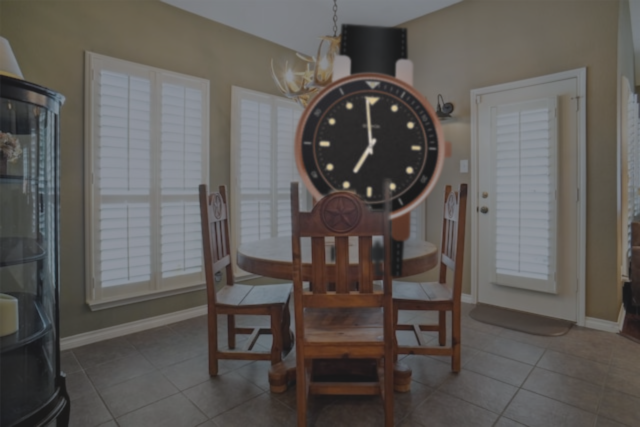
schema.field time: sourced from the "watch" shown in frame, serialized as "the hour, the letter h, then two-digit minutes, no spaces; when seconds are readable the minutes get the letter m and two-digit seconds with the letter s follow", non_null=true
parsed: 6h59
